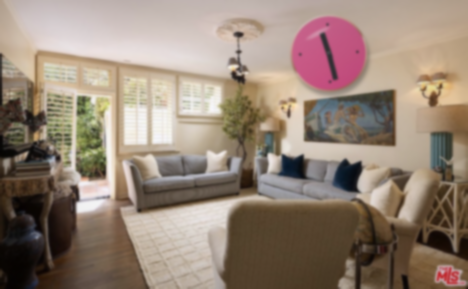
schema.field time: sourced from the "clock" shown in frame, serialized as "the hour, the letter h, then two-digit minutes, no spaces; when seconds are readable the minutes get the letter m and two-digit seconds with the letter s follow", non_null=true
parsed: 11h28
